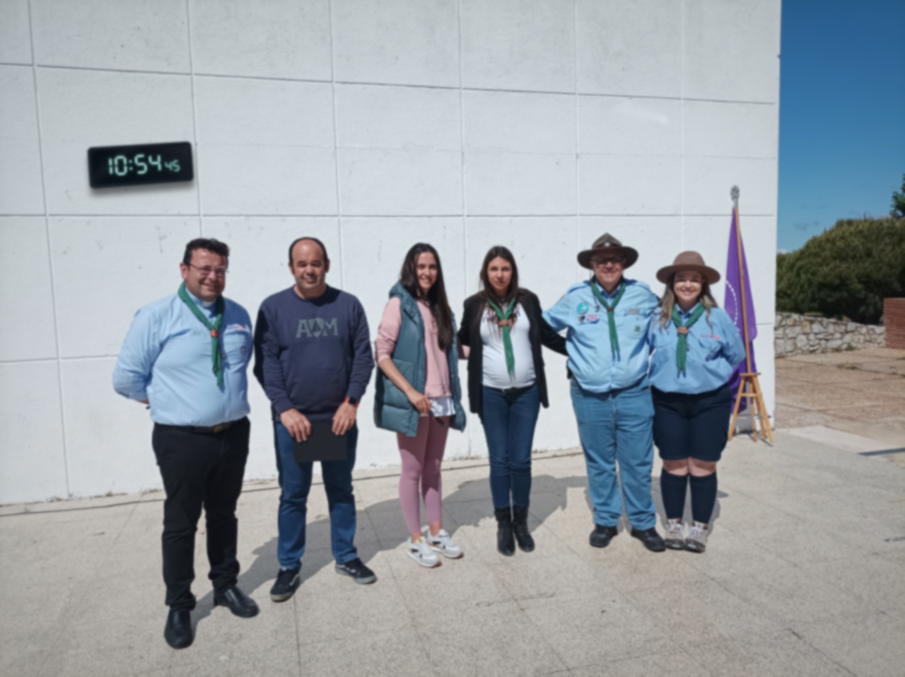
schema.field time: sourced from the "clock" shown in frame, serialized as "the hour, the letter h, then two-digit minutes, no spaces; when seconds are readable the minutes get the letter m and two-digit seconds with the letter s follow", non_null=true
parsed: 10h54
